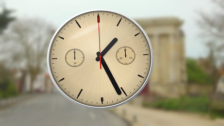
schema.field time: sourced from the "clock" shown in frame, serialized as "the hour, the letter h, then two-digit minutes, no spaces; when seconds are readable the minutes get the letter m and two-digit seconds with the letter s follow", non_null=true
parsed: 1h26
